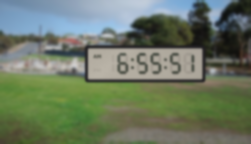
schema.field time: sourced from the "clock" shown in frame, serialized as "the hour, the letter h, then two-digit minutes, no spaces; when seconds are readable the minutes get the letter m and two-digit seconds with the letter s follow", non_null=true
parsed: 6h55m51s
